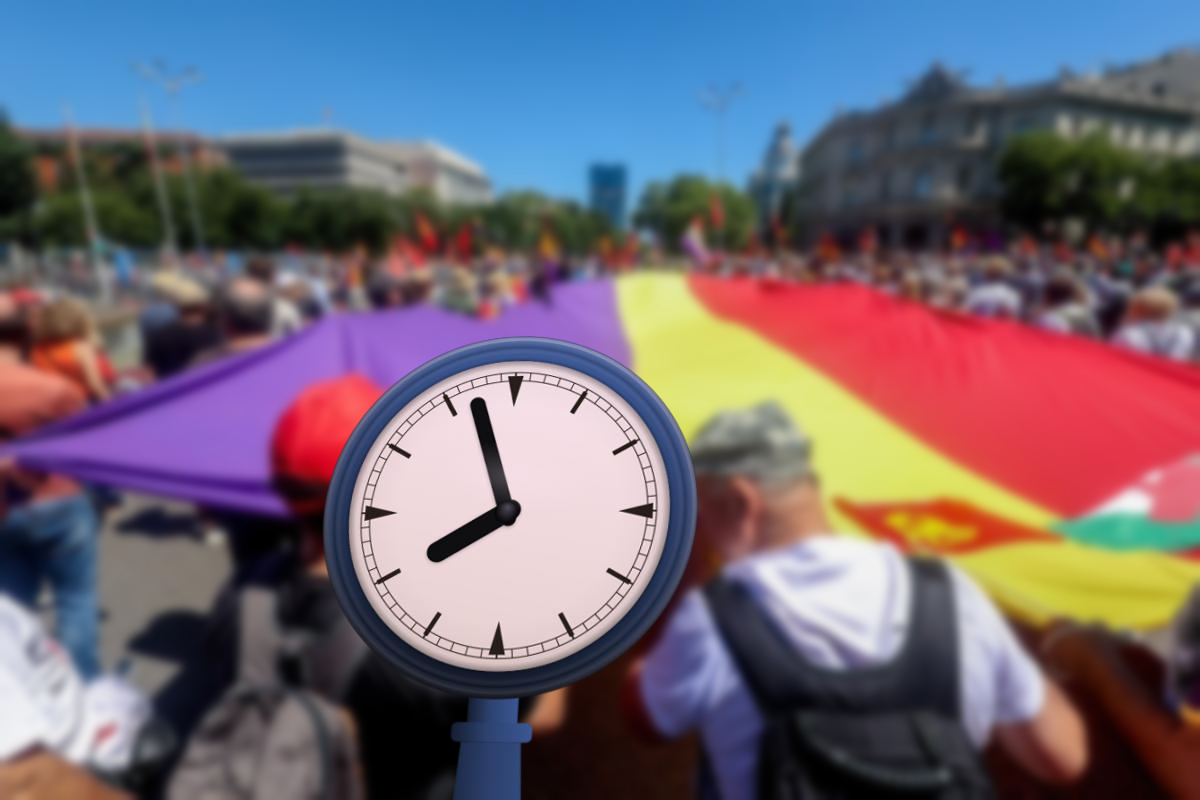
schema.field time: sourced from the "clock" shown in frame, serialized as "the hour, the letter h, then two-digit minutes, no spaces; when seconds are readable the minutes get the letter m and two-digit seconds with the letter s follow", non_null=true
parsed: 7h57
